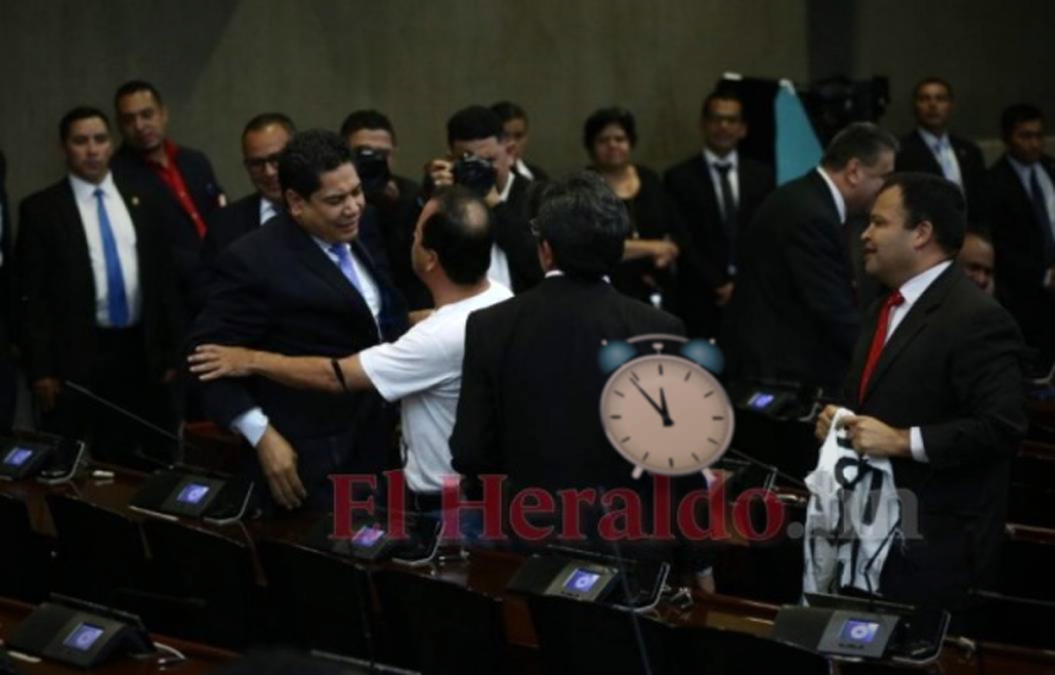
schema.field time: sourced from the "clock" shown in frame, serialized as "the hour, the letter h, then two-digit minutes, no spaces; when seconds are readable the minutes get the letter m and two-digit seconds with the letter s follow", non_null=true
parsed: 11h54
